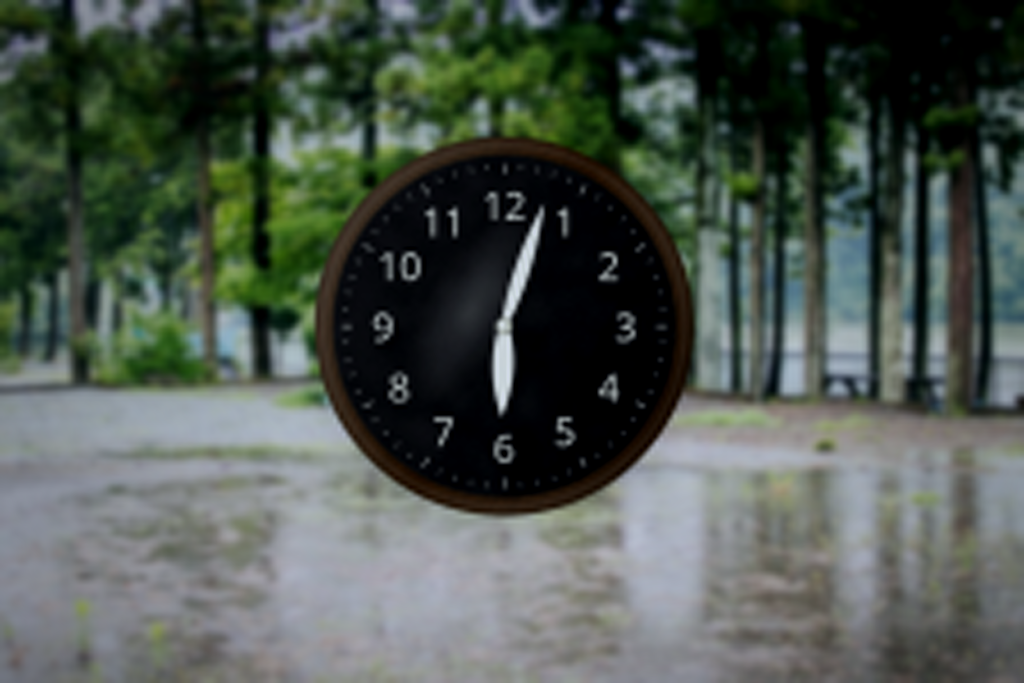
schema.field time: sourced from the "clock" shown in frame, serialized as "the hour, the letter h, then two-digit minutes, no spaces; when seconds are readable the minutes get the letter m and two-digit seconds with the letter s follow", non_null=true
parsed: 6h03
